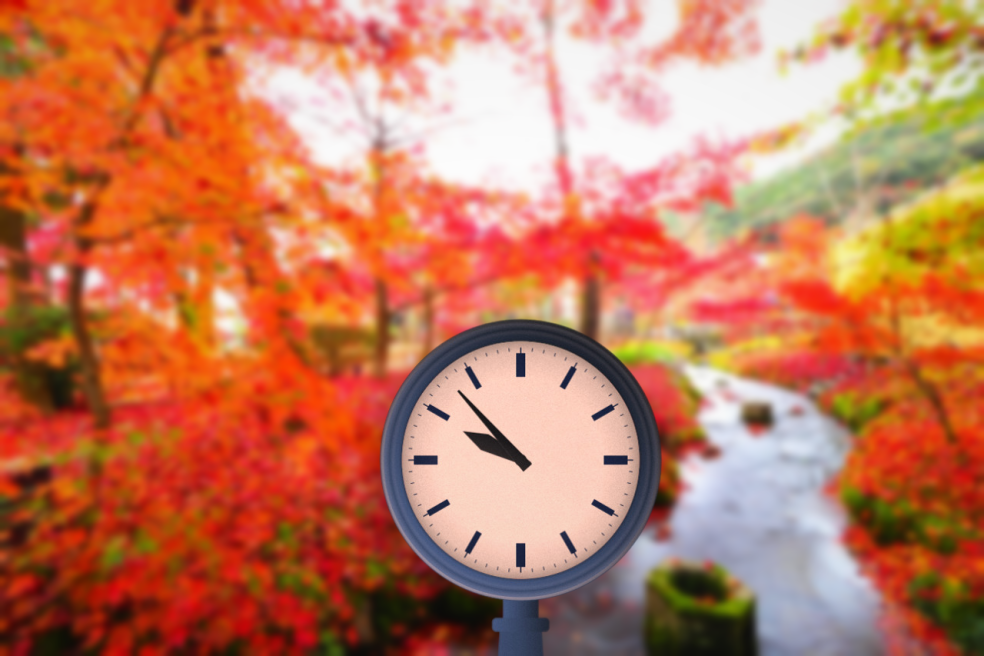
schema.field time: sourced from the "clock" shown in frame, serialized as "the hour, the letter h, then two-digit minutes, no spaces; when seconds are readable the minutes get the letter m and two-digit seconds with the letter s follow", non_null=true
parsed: 9h53
